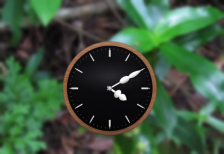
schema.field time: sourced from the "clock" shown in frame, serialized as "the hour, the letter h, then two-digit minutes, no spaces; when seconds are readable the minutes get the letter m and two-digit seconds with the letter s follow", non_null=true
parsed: 4h10
